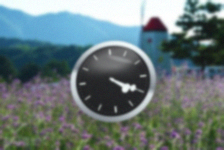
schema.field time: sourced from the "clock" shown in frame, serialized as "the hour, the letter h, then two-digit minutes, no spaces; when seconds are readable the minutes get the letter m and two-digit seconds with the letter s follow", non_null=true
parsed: 4h20
